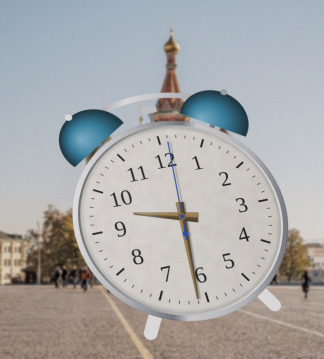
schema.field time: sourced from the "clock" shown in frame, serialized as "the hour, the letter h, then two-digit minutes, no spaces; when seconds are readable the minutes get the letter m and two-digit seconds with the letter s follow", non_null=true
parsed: 9h31m01s
